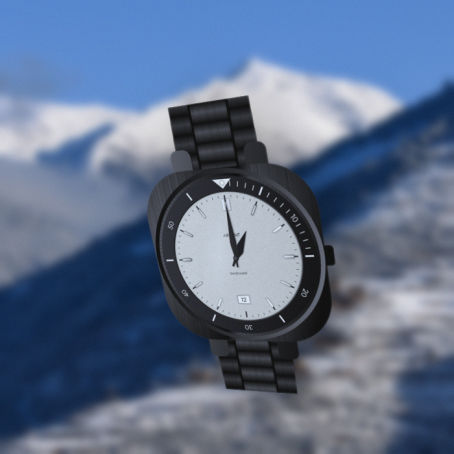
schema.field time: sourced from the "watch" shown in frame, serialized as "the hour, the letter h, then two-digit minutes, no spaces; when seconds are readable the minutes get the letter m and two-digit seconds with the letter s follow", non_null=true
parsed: 1h00
